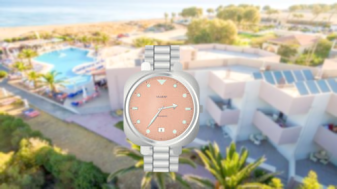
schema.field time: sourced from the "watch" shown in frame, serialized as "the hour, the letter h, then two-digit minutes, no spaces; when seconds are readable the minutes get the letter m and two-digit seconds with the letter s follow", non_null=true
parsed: 2h36
